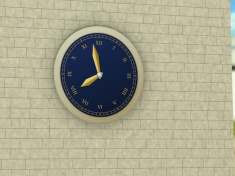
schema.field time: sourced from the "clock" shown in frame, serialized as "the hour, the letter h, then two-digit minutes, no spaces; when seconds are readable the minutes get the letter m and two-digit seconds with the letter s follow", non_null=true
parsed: 7h58
